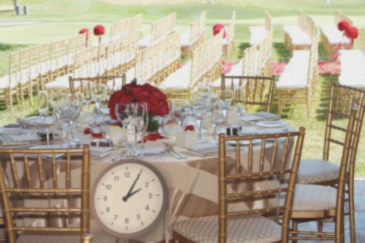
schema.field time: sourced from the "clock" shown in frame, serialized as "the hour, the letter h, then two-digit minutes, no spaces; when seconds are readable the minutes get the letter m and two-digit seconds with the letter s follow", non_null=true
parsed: 2h05
